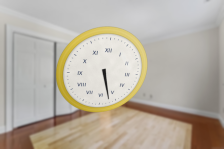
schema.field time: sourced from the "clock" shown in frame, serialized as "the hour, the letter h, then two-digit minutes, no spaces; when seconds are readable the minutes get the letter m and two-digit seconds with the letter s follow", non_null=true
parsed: 5h27
